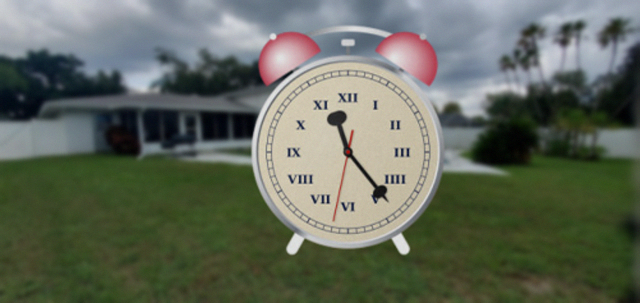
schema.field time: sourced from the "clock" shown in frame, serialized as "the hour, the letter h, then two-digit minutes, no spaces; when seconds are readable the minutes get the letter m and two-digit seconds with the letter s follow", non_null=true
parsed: 11h23m32s
